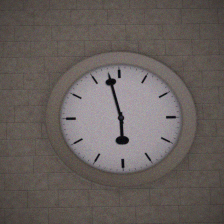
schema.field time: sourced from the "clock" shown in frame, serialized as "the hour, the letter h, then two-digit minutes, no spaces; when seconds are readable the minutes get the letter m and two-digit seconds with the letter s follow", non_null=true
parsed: 5h58
